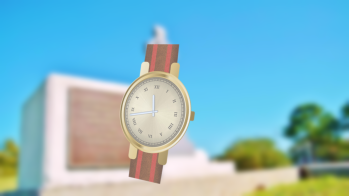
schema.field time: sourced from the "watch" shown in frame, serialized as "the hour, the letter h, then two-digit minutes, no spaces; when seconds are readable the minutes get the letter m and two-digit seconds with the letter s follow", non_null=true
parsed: 11h43
